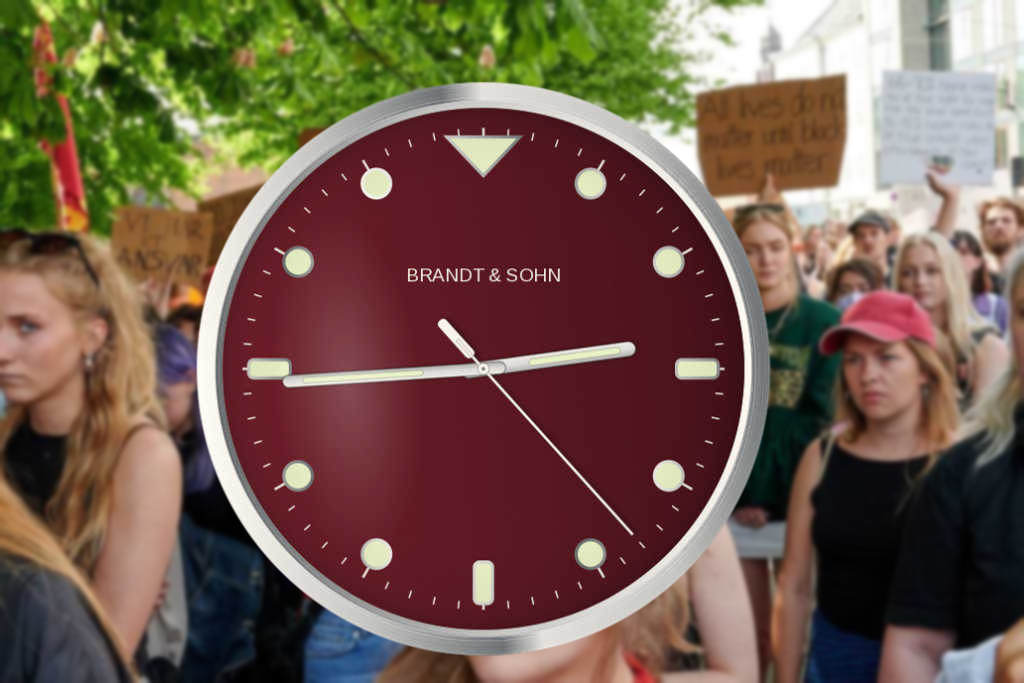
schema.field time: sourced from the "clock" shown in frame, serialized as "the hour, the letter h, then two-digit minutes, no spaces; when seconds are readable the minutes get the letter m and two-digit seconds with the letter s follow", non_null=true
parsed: 2h44m23s
